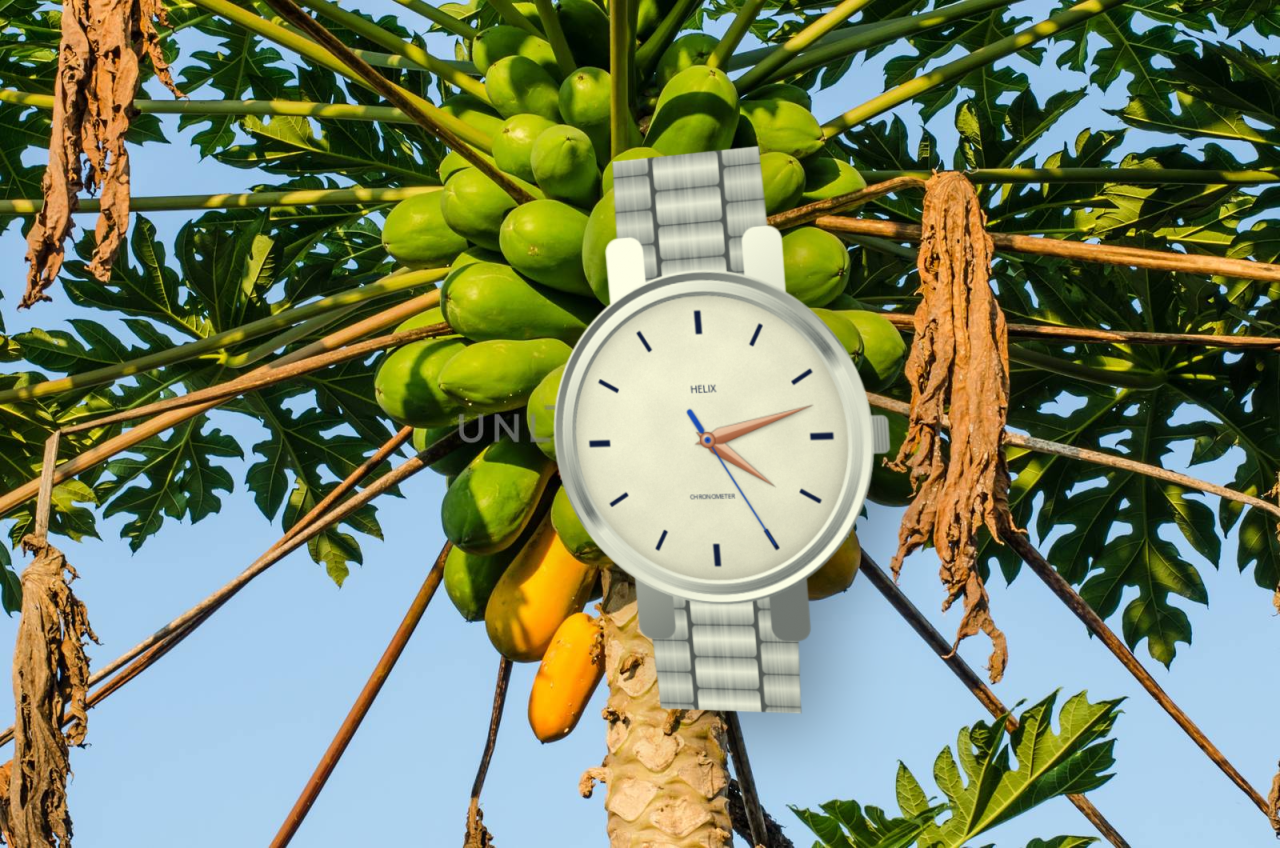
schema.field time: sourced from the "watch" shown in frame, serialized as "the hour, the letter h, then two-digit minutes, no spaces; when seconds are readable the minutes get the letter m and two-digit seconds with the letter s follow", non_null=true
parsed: 4h12m25s
